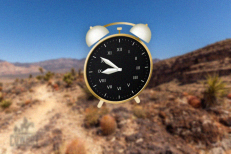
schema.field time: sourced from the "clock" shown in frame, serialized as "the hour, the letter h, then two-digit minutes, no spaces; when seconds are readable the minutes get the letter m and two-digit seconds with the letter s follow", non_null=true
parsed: 8h51
